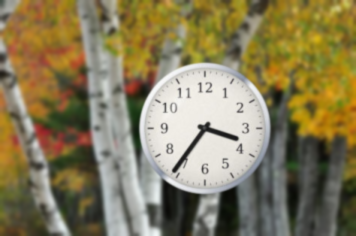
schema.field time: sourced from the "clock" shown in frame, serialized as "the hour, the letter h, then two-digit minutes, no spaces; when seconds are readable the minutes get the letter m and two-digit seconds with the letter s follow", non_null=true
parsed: 3h36
